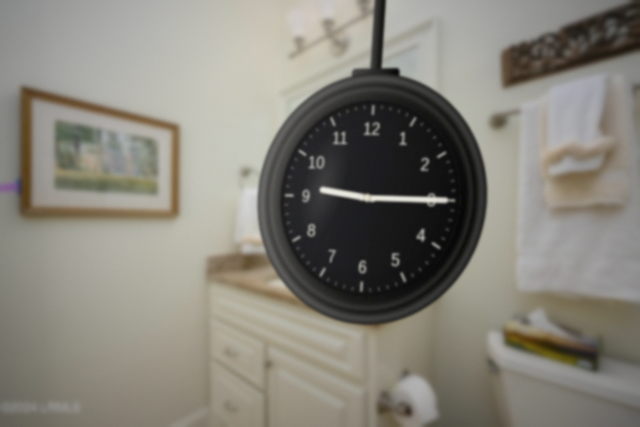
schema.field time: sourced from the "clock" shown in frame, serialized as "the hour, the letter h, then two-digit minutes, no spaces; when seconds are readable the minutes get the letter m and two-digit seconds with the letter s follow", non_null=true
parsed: 9h15
